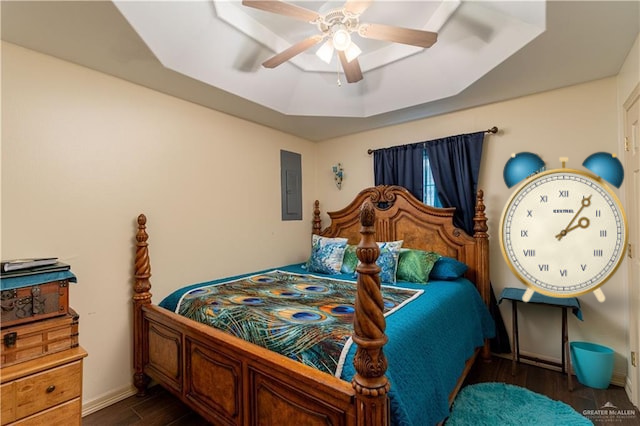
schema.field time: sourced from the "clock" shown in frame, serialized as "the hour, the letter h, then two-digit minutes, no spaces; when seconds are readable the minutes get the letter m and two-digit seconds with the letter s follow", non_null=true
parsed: 2h06
